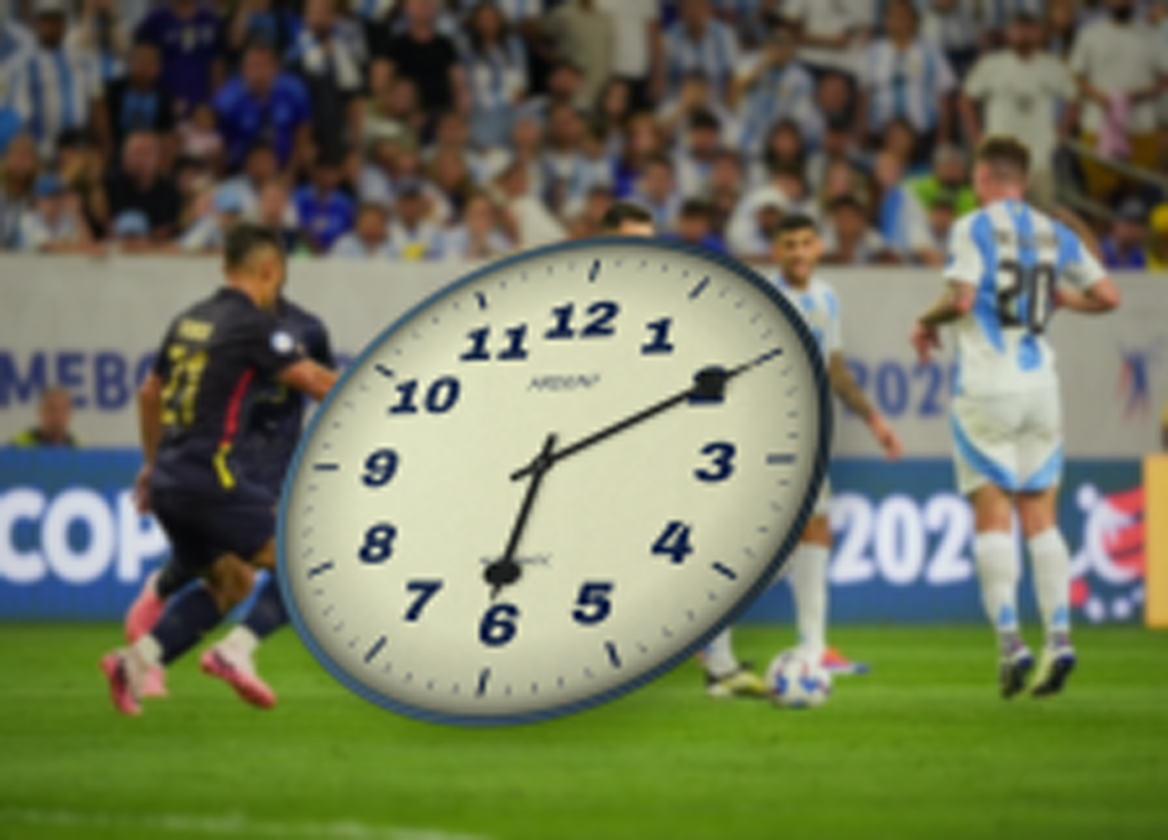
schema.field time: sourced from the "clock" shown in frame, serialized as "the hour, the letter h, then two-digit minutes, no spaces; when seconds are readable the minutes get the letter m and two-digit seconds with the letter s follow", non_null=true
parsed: 6h10
